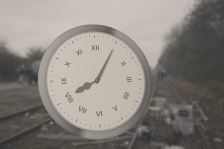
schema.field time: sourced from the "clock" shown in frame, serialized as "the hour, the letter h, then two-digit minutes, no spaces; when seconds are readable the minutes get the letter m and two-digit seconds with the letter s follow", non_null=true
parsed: 8h05
